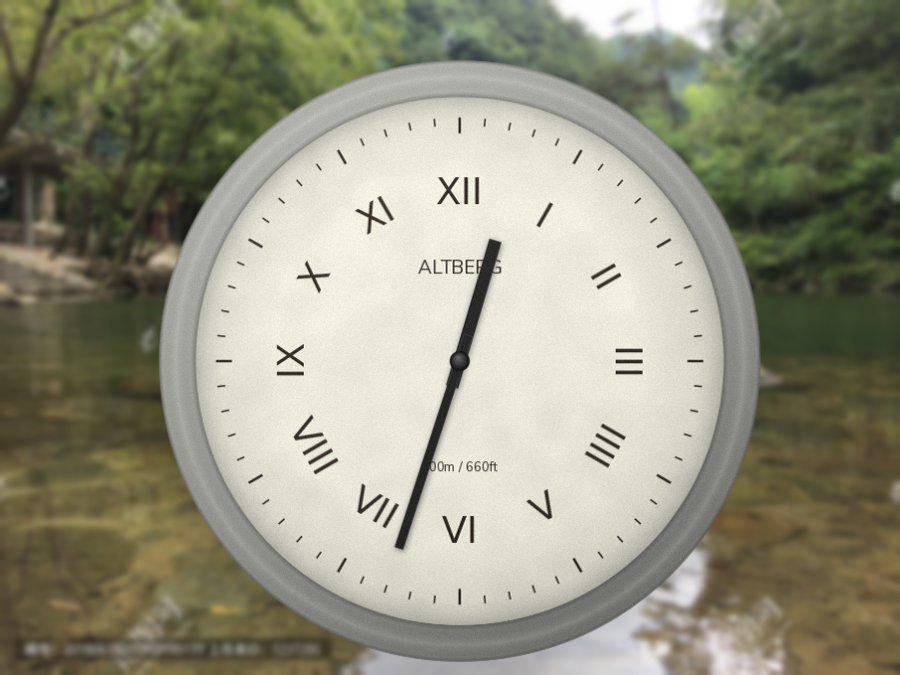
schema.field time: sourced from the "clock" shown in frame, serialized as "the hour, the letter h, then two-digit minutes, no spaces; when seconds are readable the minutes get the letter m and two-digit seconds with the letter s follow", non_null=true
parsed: 12h33
